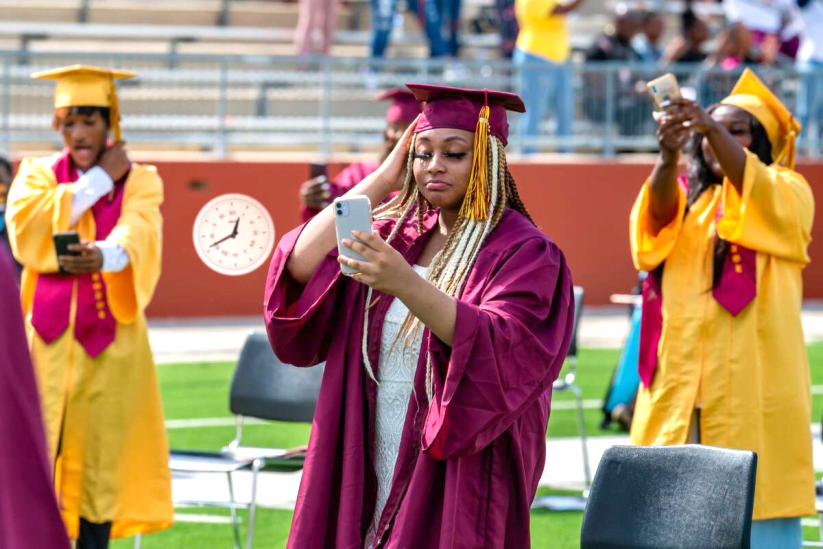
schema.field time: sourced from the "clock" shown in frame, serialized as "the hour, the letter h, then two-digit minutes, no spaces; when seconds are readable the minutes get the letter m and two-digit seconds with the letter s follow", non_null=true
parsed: 12h41
